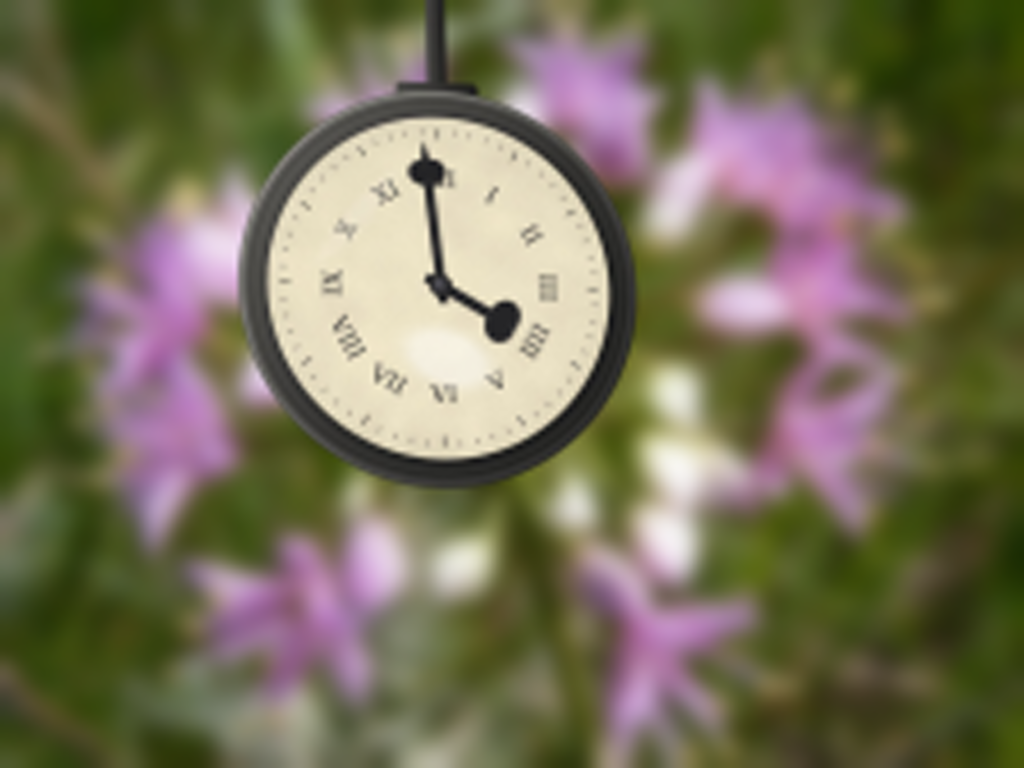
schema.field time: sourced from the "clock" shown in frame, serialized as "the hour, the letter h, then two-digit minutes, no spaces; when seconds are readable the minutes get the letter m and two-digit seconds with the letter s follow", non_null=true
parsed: 3h59
